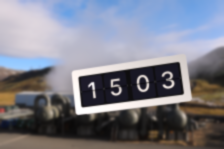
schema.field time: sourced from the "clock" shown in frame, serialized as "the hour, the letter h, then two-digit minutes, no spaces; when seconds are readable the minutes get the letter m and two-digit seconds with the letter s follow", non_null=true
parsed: 15h03
